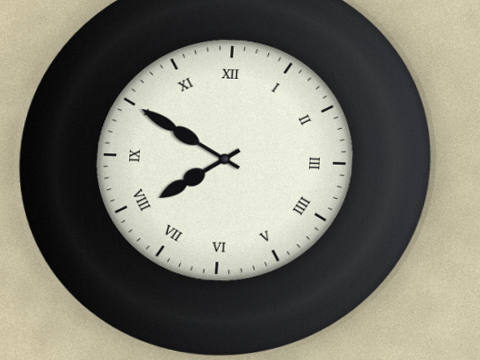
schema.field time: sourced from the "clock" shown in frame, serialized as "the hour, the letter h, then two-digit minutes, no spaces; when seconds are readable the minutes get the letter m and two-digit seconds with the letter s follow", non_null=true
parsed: 7h50
